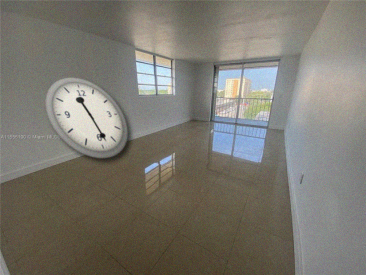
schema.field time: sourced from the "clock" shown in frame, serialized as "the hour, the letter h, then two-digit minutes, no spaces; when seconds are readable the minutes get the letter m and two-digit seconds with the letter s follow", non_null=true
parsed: 11h28
